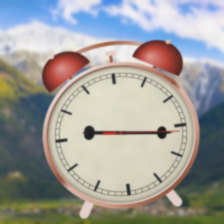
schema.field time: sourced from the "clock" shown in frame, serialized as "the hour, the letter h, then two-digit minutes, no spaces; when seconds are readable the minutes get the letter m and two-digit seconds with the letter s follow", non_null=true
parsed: 9h16m16s
